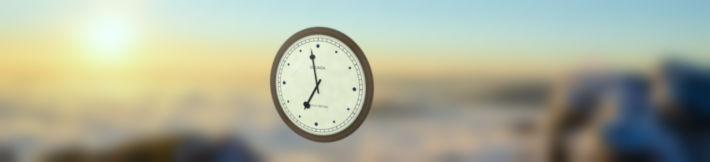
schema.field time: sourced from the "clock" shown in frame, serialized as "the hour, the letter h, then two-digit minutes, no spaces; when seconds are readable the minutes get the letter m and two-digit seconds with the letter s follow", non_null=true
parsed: 6h58
